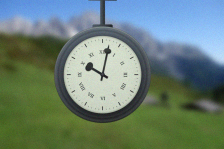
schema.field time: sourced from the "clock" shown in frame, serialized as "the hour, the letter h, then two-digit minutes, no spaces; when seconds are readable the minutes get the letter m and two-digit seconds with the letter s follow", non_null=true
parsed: 10h02
